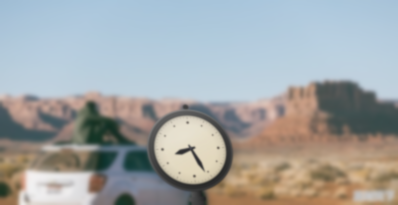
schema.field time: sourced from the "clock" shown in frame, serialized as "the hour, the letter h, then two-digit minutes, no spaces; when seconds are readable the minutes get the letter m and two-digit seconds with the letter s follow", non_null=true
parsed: 8h26
